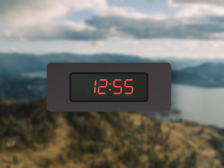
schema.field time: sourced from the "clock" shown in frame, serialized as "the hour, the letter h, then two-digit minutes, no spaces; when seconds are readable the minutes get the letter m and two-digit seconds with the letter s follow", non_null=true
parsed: 12h55
